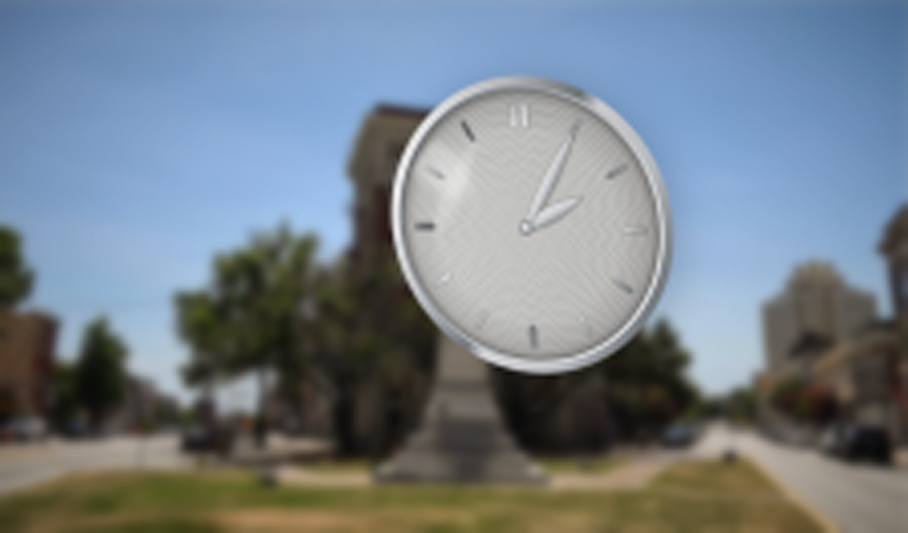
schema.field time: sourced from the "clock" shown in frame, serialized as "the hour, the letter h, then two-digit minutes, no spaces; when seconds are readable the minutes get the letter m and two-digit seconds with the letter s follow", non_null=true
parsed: 2h05
